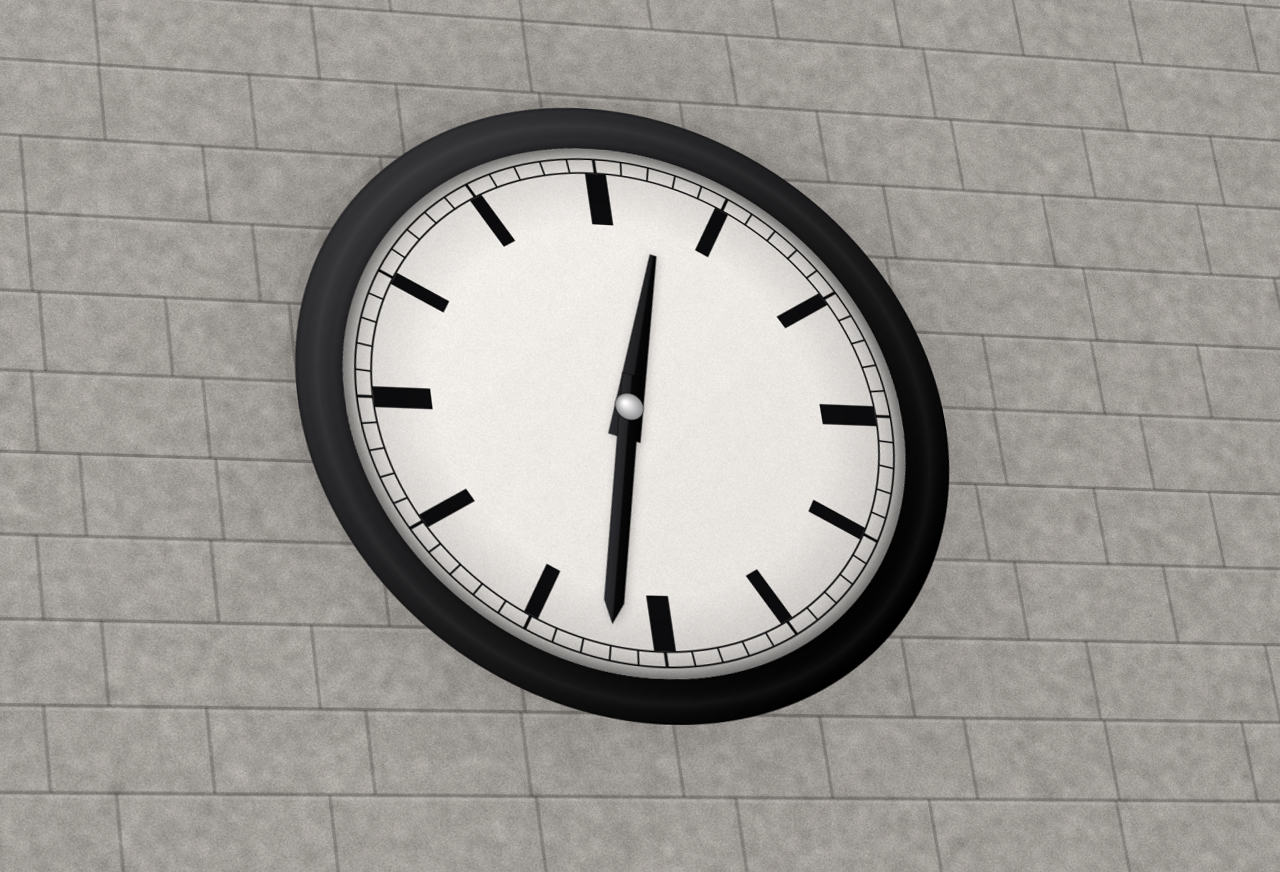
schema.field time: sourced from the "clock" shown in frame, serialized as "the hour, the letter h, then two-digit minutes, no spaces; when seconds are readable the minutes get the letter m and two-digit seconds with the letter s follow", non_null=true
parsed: 12h32
